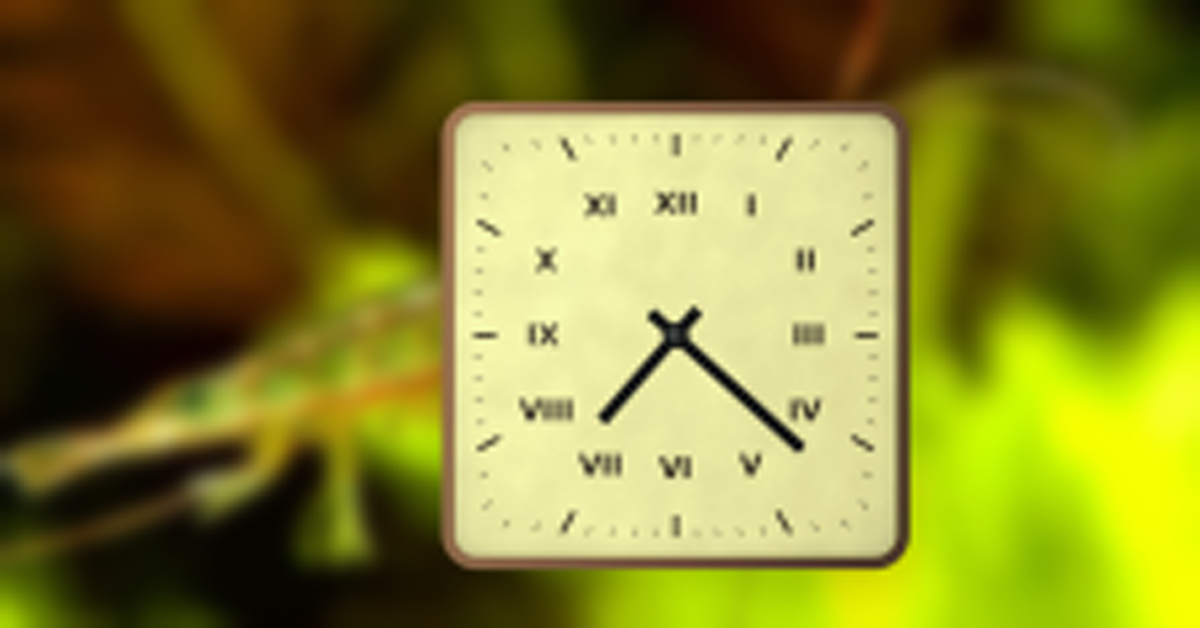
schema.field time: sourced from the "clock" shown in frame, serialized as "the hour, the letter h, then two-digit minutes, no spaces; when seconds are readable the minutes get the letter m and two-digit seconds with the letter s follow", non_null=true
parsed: 7h22
